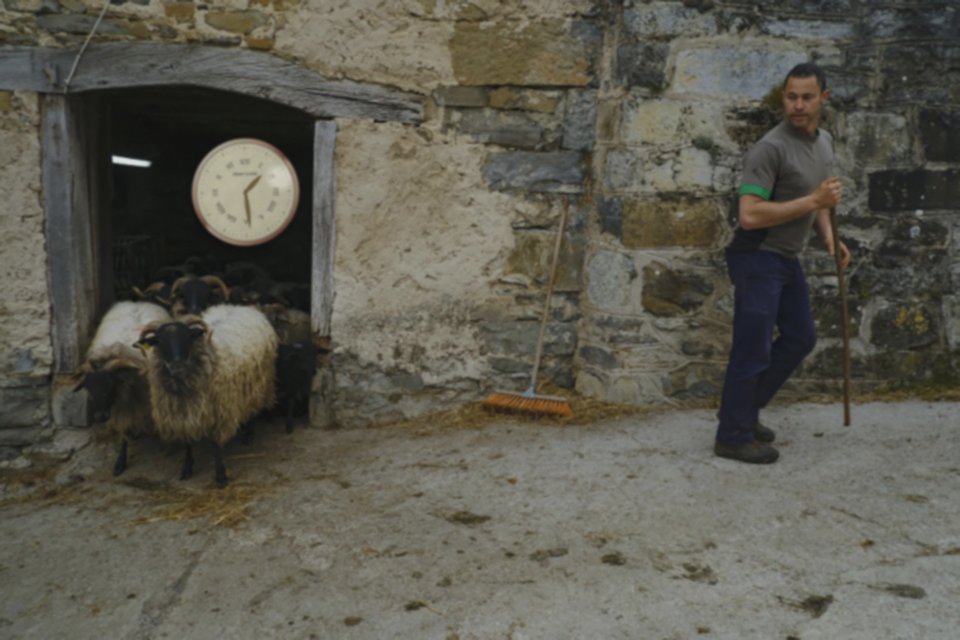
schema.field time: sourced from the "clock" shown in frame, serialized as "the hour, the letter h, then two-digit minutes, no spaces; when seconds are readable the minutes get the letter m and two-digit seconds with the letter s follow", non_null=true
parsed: 1h29
